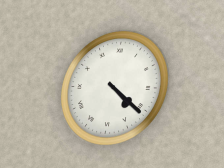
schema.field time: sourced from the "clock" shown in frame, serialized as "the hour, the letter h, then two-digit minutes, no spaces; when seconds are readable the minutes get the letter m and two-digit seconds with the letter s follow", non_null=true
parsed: 4h21
